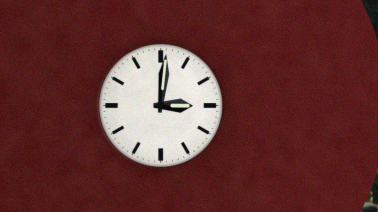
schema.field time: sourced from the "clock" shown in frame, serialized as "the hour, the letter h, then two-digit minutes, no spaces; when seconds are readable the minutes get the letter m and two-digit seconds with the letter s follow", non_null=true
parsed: 3h01
